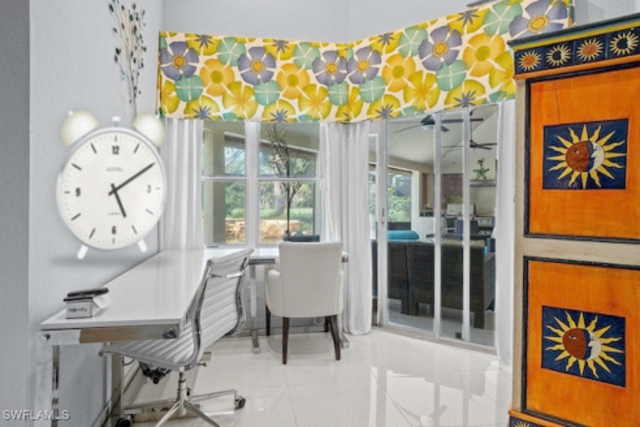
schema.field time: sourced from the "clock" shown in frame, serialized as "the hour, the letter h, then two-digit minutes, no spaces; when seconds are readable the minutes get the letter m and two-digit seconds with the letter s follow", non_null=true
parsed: 5h10
